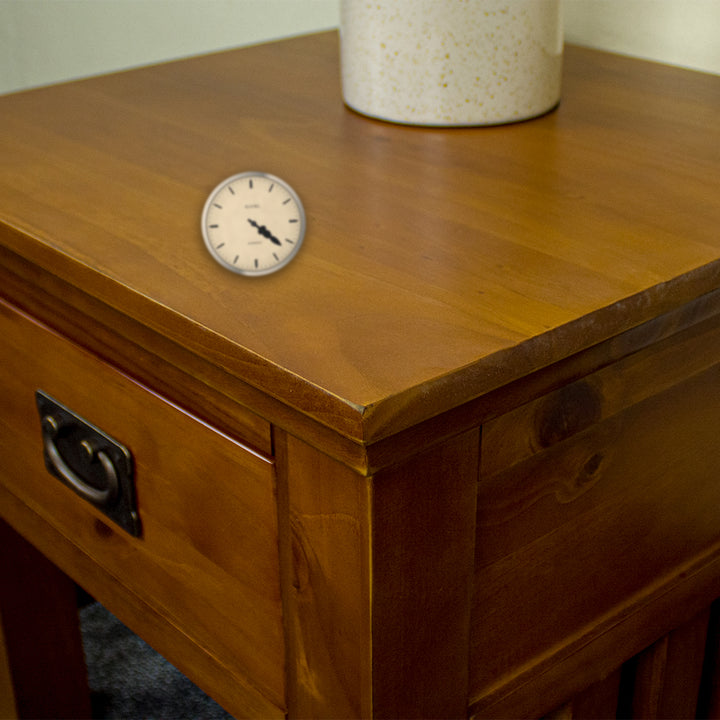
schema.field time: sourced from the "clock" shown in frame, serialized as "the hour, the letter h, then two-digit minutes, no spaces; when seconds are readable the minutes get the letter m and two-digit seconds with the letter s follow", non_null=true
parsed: 4h22
